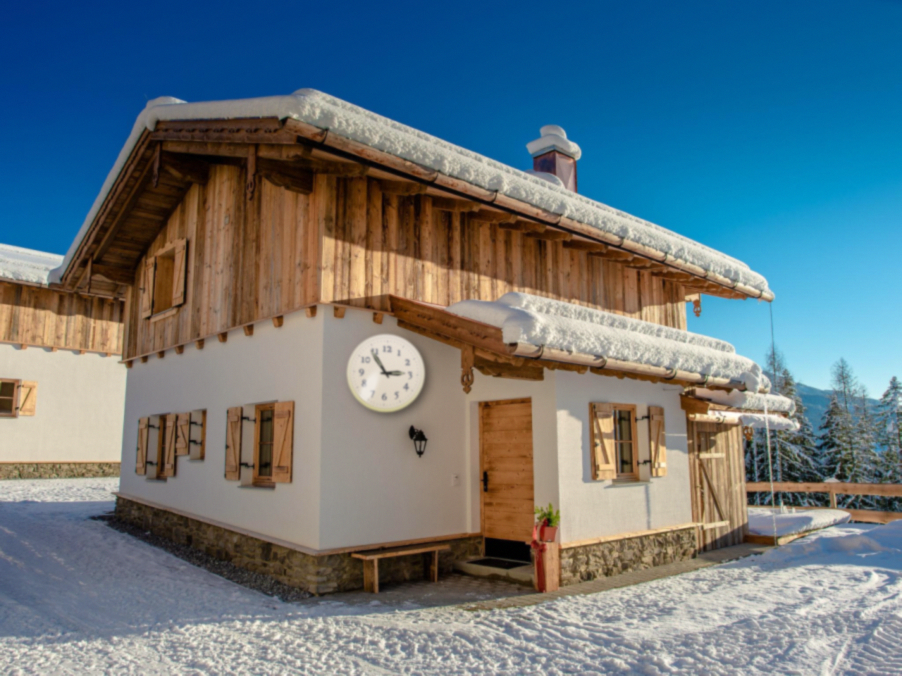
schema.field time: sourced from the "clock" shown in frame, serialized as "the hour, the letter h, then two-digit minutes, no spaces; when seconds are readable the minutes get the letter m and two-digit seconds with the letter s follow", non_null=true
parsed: 2h54
